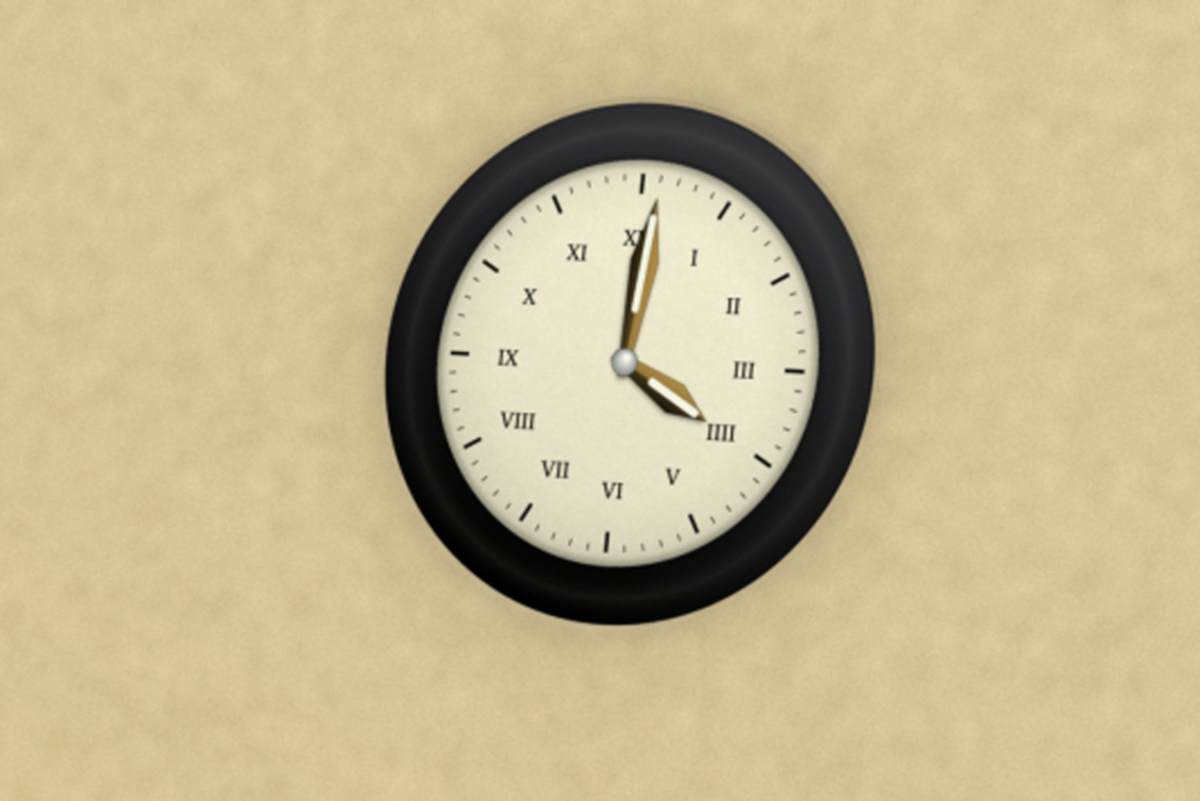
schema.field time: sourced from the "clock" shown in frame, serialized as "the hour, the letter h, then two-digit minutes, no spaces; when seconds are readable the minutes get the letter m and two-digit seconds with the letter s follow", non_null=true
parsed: 4h01
